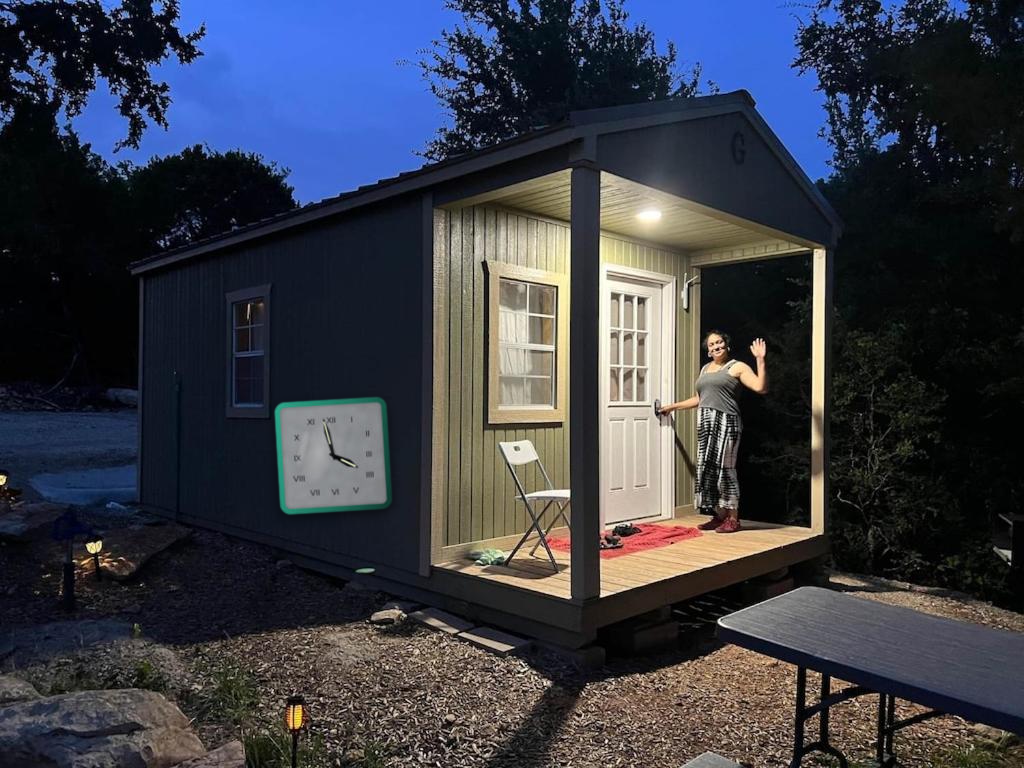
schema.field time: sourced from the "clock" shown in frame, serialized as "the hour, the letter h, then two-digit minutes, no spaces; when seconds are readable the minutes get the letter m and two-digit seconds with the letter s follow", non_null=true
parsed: 3h58
